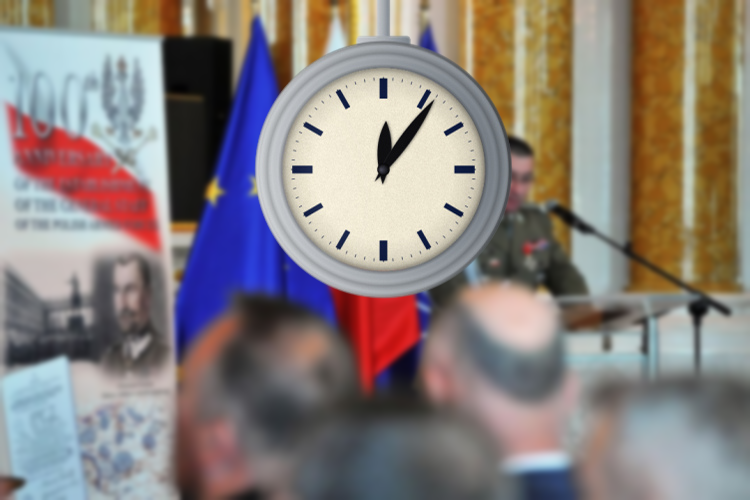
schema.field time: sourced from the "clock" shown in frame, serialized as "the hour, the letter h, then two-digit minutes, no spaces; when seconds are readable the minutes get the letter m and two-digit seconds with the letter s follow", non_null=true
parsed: 12h06
